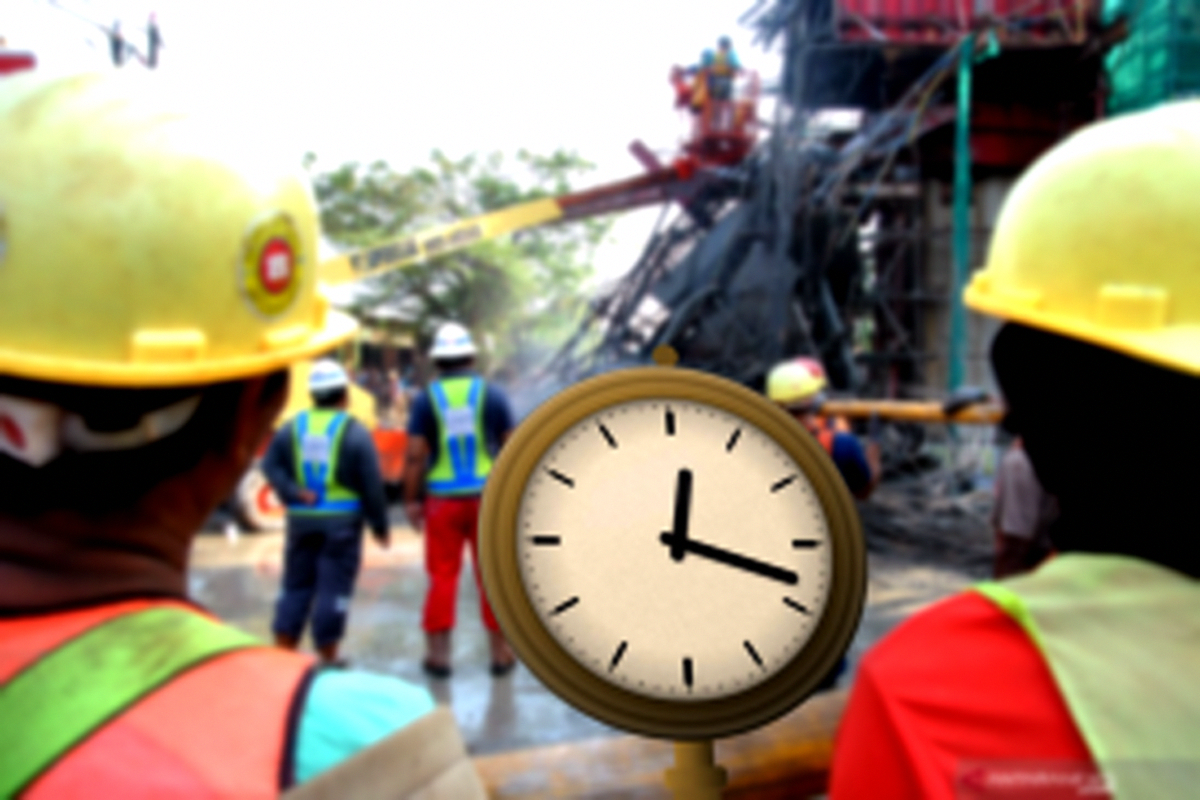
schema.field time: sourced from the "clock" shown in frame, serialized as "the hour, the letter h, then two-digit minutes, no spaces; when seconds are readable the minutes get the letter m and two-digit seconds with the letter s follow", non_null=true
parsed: 12h18
